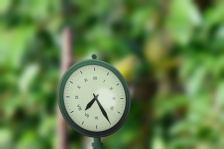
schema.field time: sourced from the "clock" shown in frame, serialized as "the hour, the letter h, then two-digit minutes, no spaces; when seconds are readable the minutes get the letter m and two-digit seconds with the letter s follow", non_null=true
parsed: 7h25
